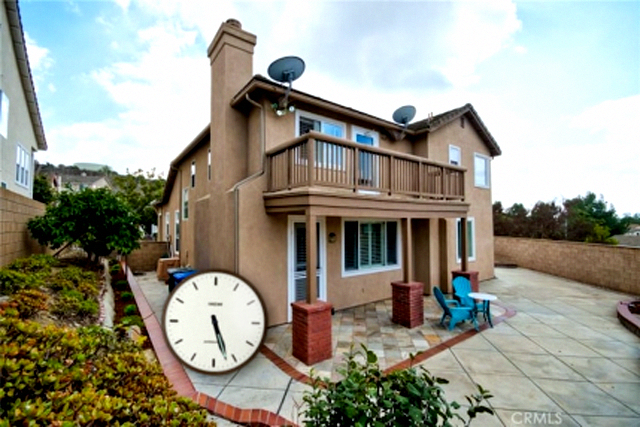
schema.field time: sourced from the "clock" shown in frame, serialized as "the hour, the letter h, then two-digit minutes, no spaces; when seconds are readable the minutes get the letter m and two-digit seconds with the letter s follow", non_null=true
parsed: 5h27
